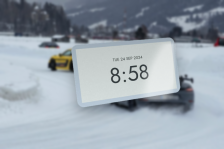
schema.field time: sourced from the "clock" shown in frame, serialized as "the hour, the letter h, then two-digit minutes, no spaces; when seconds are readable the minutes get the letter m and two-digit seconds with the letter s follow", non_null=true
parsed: 8h58
